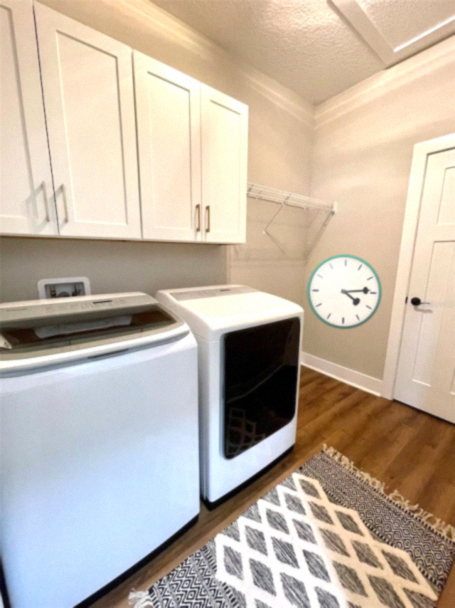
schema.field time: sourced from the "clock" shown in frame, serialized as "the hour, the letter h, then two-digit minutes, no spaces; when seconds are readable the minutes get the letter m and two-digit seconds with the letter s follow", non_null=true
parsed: 4h14
